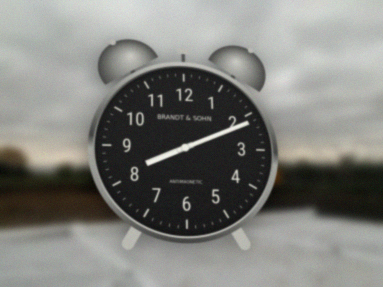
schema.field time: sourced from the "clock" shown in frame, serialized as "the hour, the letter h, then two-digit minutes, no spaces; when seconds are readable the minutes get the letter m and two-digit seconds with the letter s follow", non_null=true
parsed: 8h11
